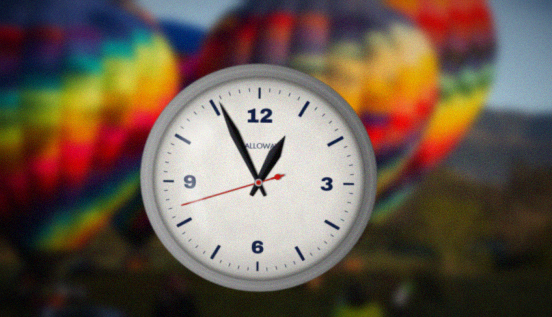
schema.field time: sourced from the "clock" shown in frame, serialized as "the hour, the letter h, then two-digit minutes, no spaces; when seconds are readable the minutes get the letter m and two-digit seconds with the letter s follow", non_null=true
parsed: 12h55m42s
